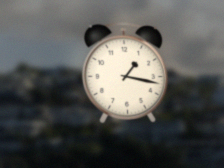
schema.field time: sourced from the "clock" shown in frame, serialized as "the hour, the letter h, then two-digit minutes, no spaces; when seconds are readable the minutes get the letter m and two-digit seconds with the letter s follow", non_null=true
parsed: 1h17
